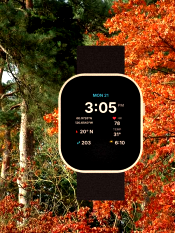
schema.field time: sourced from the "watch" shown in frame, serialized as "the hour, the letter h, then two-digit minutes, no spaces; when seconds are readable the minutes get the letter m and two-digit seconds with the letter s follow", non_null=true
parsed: 3h05
